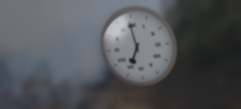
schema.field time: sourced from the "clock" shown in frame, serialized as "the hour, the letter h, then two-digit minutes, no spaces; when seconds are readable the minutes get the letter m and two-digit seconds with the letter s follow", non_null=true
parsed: 6h59
